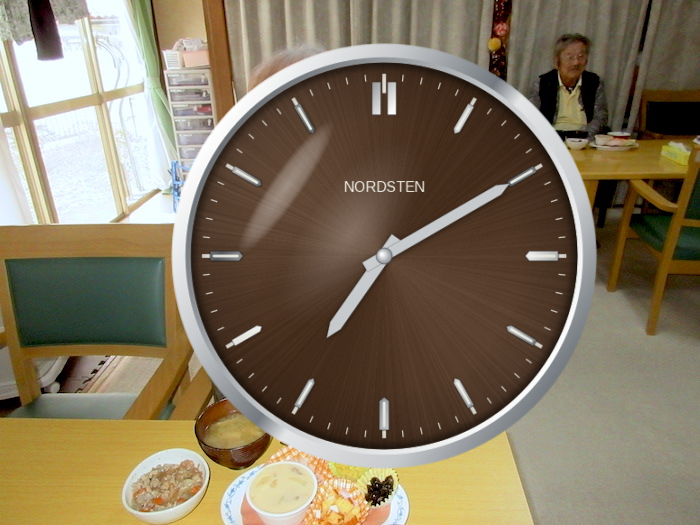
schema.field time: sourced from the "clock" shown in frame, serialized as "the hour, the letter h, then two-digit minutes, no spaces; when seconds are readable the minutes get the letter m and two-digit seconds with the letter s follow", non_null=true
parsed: 7h10
